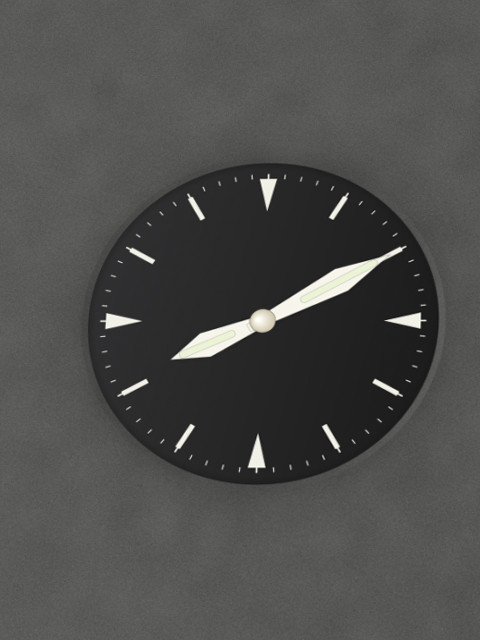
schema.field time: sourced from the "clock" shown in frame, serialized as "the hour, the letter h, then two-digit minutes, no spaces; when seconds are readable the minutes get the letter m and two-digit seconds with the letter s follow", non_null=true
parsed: 8h10
